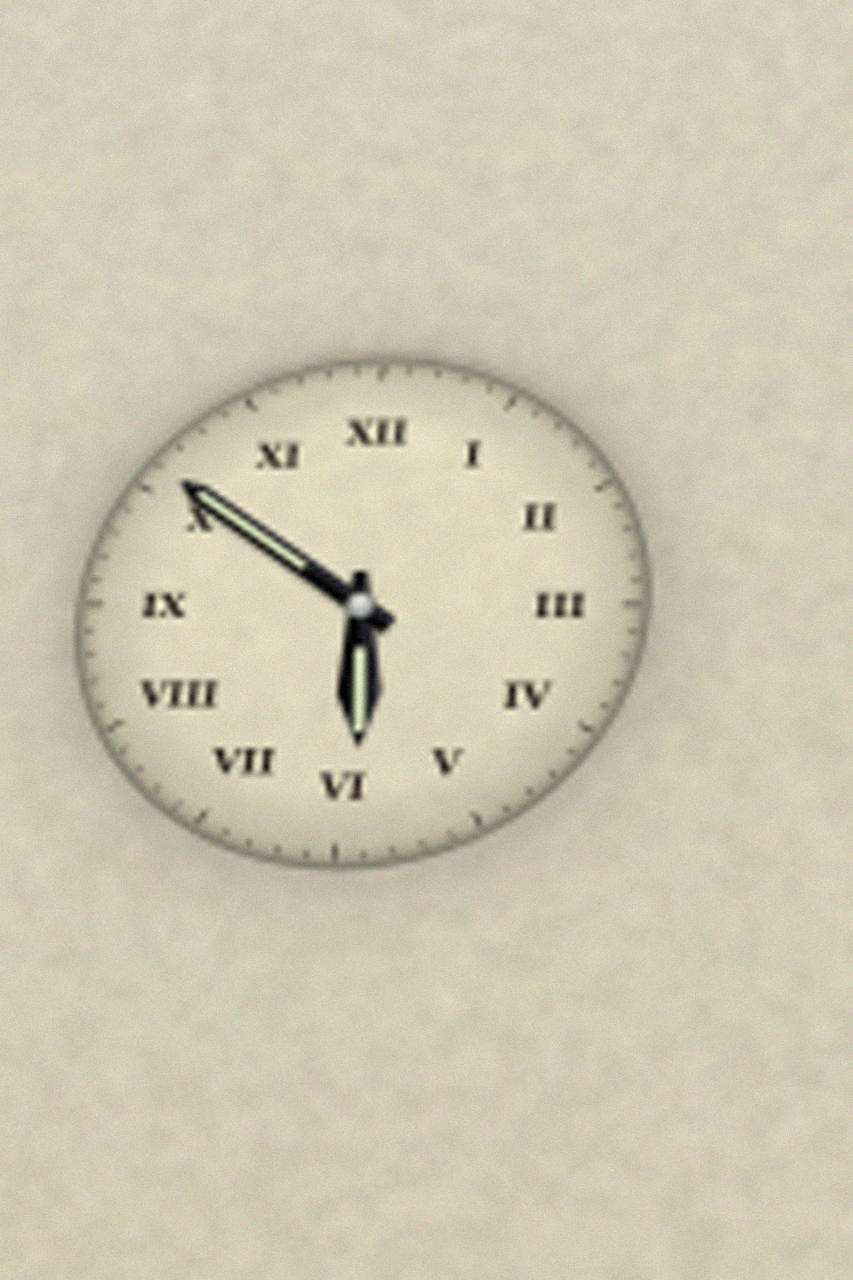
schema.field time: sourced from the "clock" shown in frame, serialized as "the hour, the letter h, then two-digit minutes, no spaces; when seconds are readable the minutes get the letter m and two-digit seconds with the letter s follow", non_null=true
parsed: 5h51
